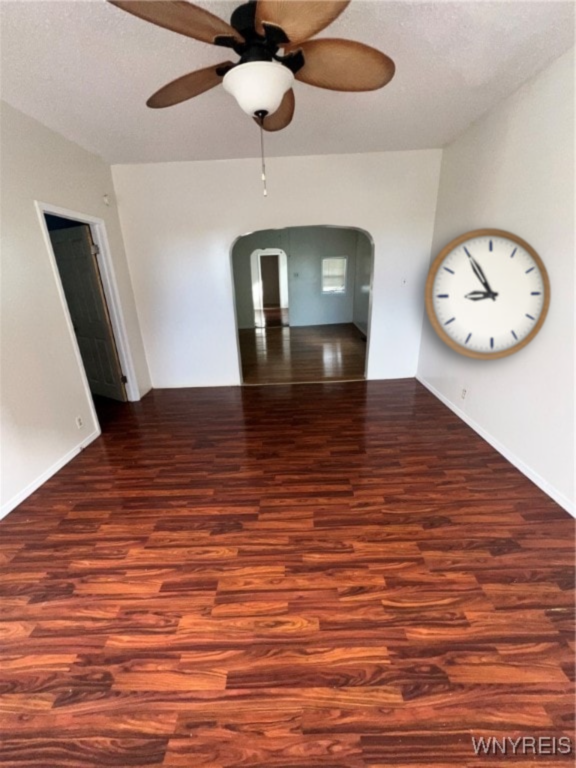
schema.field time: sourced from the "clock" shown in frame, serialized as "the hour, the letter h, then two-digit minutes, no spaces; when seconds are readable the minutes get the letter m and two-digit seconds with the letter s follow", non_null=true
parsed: 8h55
